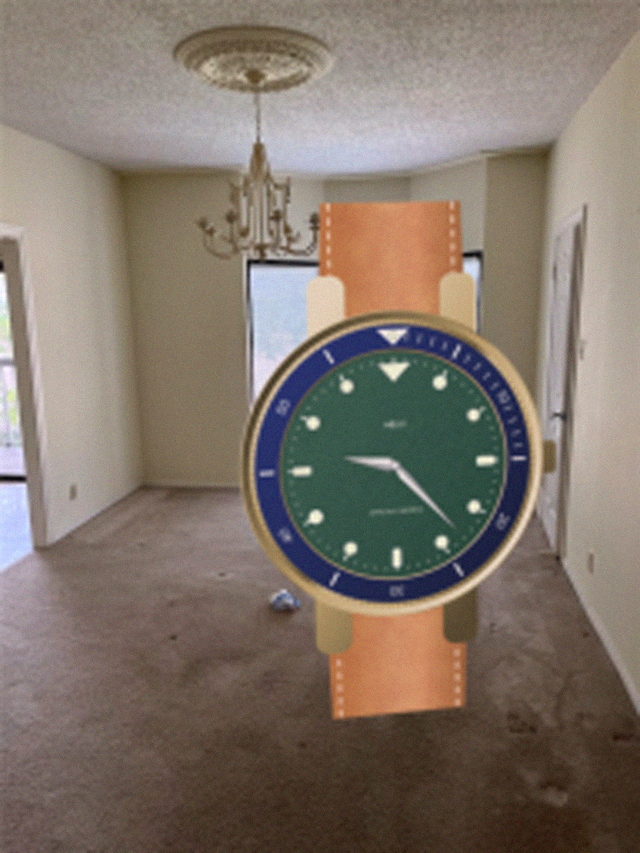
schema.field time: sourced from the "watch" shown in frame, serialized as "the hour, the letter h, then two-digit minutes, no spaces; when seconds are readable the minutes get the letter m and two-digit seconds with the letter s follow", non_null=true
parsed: 9h23
